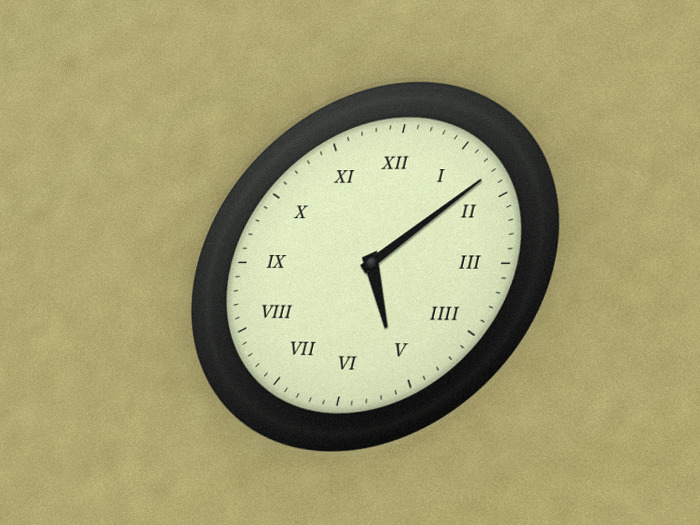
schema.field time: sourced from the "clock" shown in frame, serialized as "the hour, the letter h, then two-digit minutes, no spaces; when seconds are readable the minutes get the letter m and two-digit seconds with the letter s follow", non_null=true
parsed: 5h08
